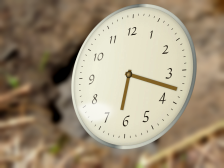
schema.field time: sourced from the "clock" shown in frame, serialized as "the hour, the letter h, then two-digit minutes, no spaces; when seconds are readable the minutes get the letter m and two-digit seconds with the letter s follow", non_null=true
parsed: 6h18
